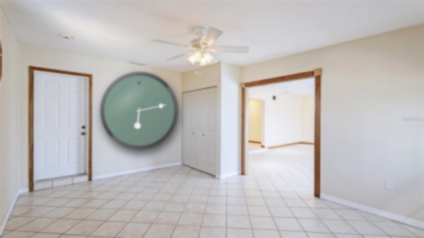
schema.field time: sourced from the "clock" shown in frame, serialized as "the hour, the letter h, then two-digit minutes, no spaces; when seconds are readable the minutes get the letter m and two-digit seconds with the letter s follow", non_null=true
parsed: 6h13
